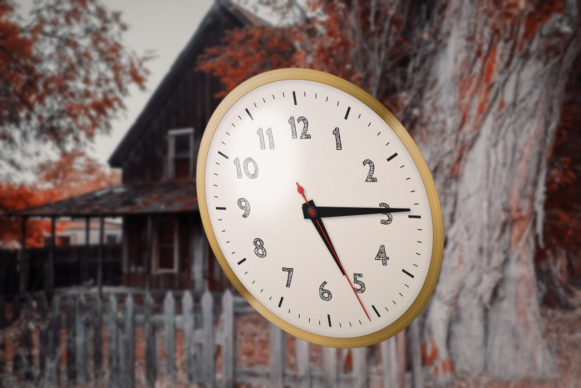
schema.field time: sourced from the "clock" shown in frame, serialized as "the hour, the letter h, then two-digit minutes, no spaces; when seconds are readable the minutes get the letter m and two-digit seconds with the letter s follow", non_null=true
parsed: 5h14m26s
